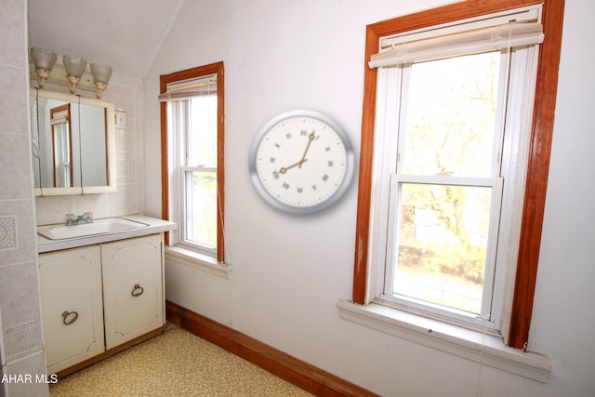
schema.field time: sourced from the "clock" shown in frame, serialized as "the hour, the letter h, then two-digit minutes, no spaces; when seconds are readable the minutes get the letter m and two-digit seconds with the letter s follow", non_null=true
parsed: 8h03
